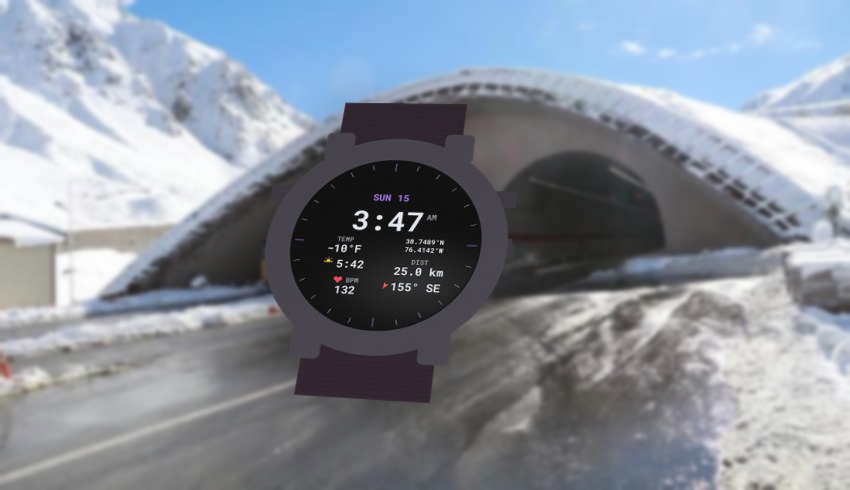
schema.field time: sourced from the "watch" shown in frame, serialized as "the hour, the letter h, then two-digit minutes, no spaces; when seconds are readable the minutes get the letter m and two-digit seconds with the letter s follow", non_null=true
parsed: 3h47
